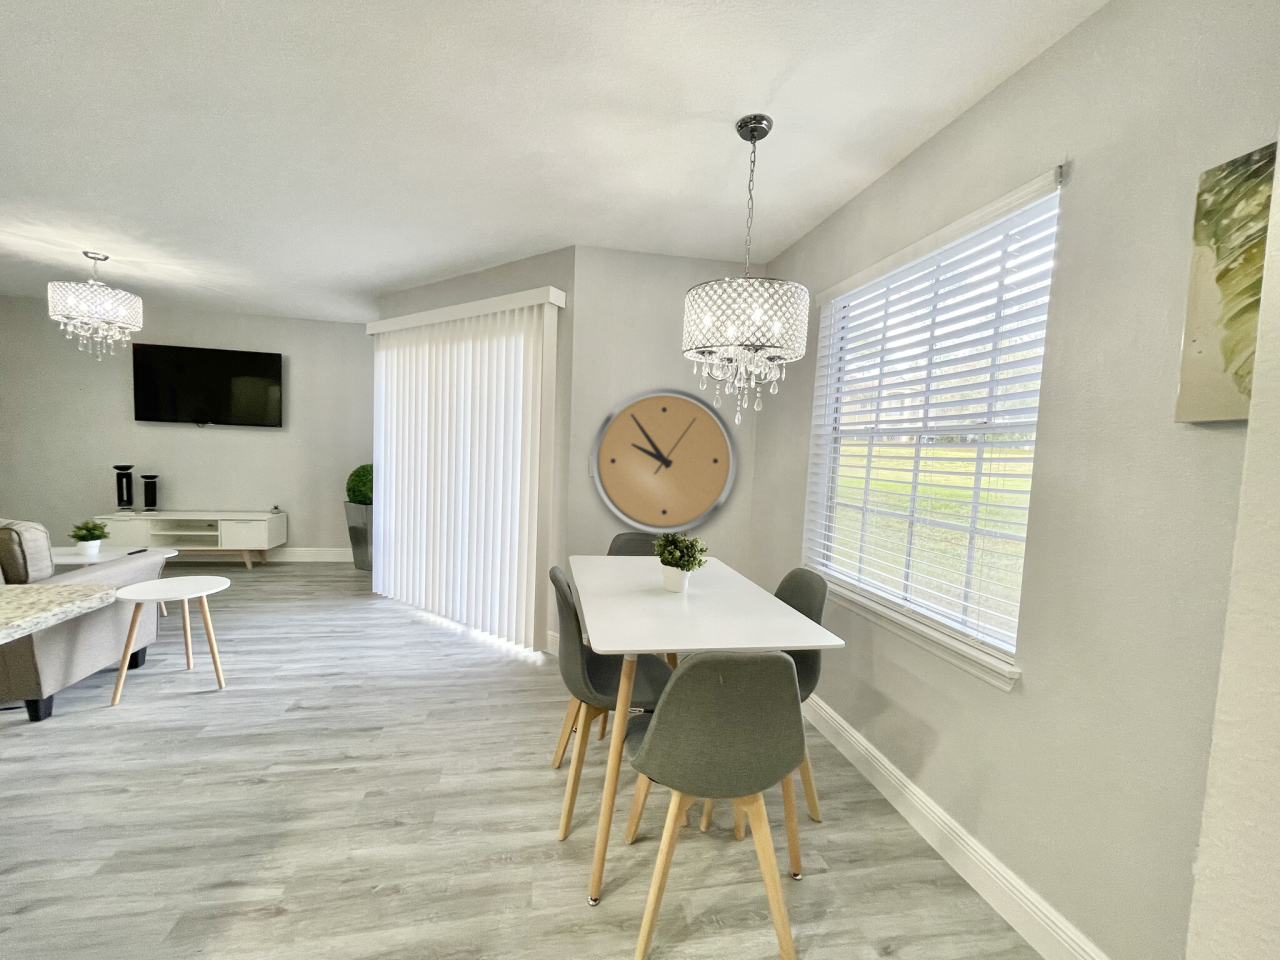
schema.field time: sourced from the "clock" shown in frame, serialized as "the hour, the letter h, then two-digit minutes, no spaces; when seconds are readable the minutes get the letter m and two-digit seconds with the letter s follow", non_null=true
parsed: 9h54m06s
